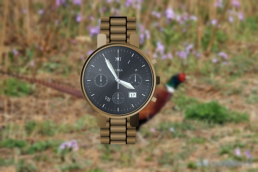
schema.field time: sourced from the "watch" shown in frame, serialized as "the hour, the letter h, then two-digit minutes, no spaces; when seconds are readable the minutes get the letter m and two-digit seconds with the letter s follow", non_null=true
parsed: 3h55
